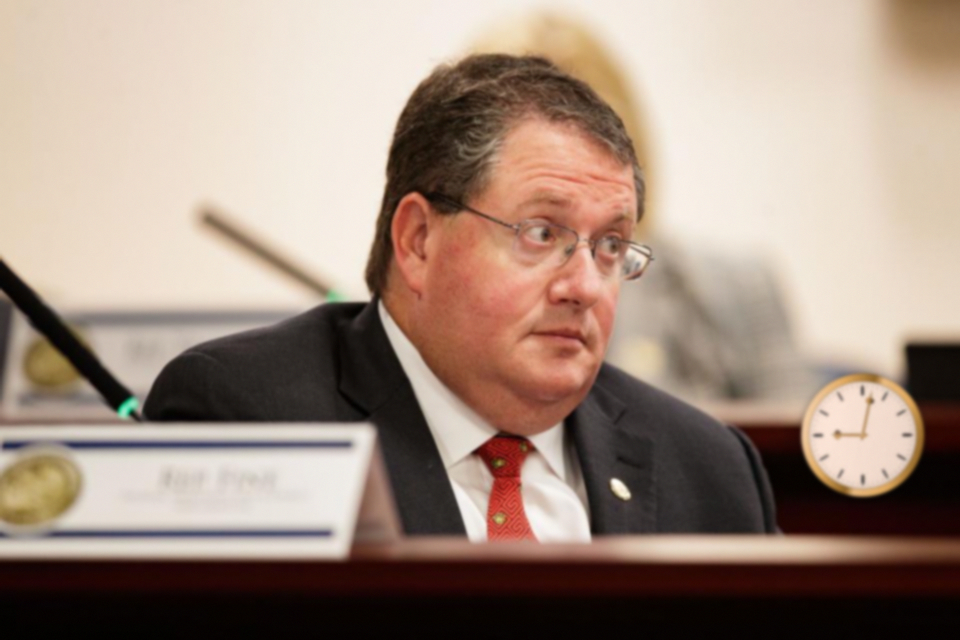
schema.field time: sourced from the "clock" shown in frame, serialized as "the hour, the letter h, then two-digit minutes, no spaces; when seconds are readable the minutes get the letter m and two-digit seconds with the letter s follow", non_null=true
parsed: 9h02
